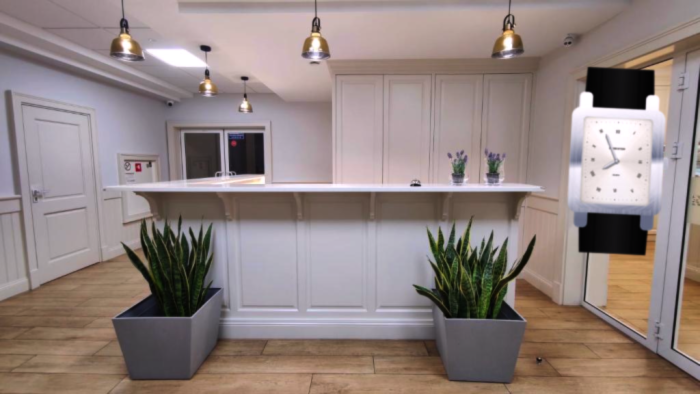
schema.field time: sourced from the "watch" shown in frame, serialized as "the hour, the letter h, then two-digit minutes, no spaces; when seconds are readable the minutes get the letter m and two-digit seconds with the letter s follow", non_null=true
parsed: 7h56
